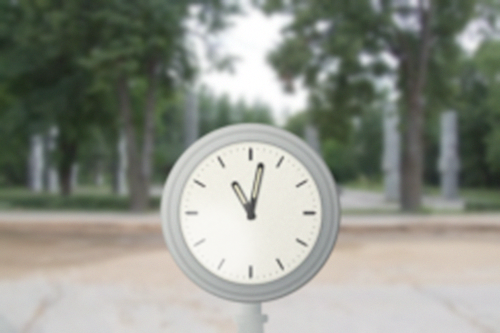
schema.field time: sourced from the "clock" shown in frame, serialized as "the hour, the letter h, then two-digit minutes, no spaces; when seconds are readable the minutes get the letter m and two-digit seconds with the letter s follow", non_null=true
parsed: 11h02
